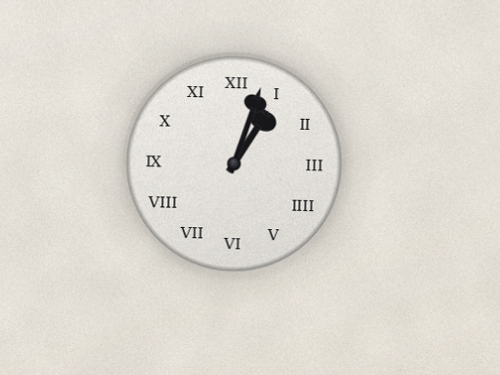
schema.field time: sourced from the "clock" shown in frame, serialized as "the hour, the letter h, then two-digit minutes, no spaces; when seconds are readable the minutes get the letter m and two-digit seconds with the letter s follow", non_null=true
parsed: 1h03
